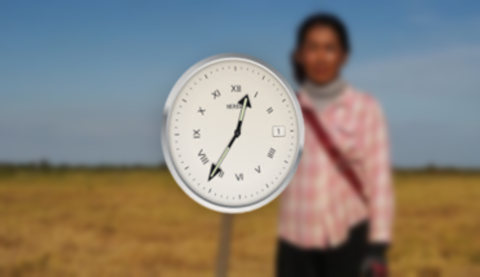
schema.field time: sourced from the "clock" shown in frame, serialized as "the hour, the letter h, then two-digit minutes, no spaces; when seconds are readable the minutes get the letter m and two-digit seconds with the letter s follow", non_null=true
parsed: 12h36
